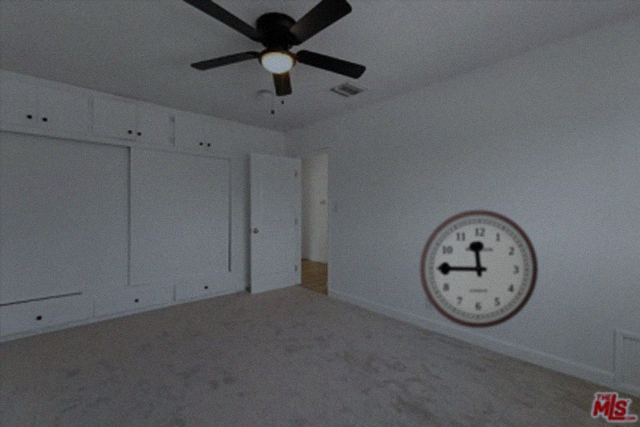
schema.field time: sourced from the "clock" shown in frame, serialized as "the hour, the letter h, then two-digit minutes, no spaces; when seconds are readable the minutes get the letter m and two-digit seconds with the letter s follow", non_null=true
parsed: 11h45
